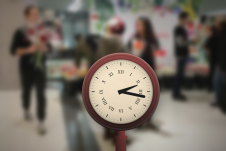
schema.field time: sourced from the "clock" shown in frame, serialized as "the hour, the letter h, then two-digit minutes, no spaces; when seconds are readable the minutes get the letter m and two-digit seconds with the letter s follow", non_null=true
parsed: 2h17
